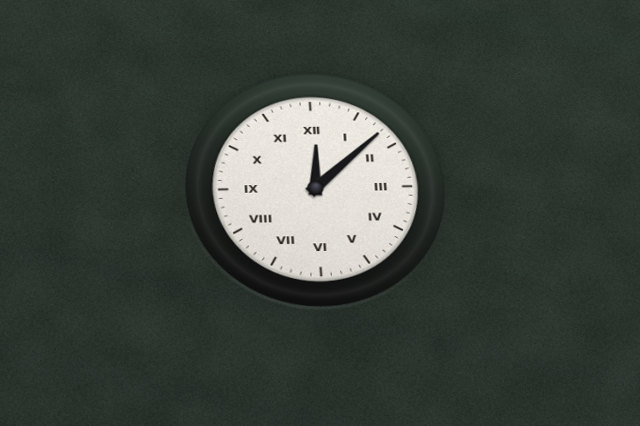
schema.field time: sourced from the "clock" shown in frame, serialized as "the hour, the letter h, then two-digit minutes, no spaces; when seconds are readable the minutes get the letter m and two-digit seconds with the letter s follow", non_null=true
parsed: 12h08
